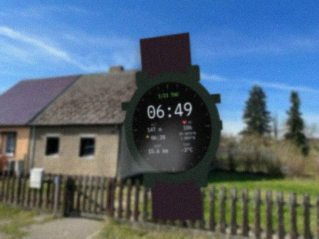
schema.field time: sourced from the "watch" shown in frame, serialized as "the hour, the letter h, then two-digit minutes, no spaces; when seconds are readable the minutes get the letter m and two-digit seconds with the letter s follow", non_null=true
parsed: 6h49
